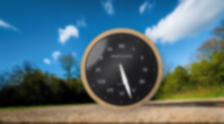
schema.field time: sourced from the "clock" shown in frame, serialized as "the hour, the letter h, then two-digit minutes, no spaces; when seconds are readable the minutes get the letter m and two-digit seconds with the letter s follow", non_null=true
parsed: 5h27
